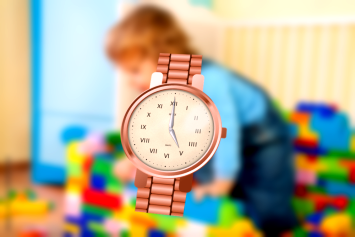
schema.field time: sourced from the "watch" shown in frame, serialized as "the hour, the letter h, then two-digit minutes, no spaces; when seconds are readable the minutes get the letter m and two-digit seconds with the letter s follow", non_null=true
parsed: 5h00
